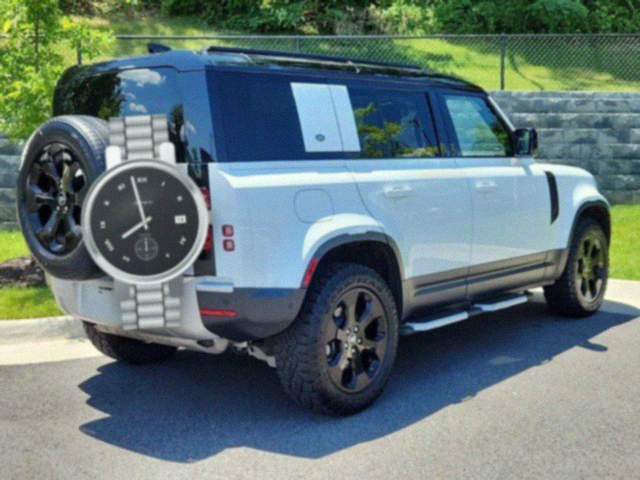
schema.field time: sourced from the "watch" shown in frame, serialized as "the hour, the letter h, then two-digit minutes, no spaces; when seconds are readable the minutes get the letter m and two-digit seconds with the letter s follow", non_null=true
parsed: 7h58
